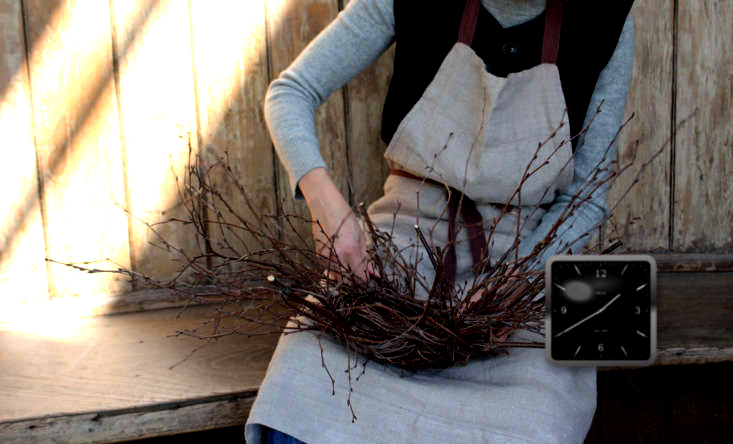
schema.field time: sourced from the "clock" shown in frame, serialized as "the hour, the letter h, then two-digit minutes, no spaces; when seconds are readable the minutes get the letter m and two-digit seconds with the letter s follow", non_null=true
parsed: 1h40
